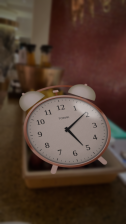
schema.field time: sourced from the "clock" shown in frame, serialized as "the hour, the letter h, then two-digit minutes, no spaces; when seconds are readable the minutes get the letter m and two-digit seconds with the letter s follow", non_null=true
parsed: 5h09
